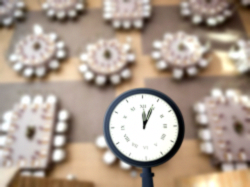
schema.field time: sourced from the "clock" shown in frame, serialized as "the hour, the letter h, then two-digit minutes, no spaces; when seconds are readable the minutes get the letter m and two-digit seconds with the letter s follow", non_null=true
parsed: 12h04
